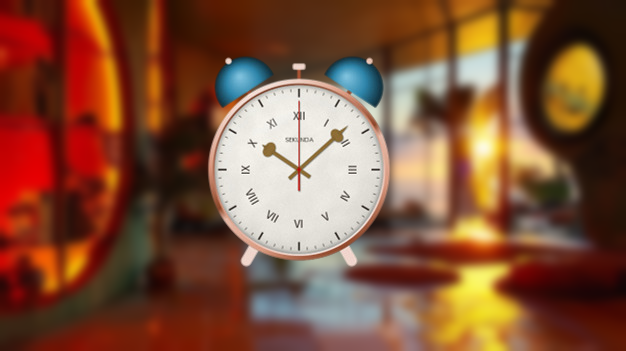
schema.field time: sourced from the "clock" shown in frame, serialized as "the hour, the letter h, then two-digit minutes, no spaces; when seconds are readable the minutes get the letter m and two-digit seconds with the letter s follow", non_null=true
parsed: 10h08m00s
